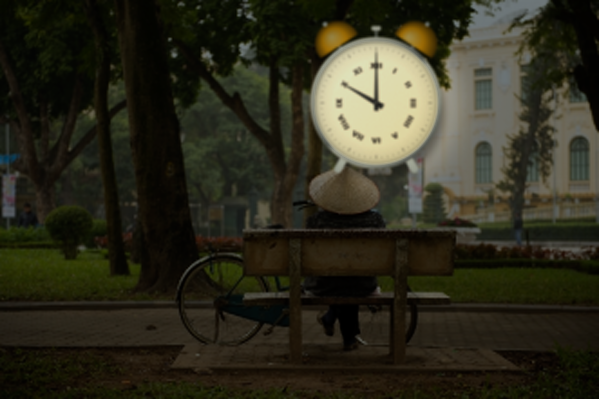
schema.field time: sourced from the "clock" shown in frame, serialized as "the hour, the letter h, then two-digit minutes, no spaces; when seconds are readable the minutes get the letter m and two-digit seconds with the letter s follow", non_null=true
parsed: 10h00
